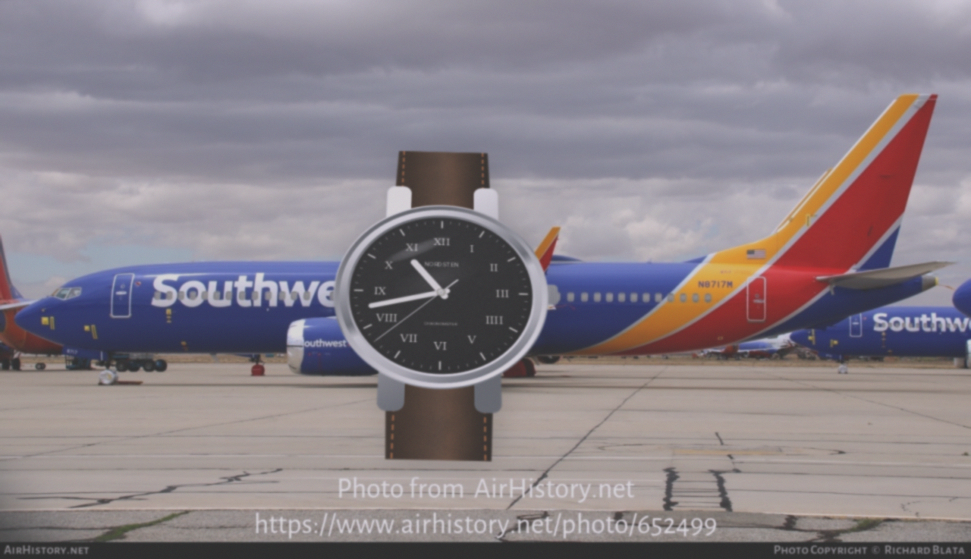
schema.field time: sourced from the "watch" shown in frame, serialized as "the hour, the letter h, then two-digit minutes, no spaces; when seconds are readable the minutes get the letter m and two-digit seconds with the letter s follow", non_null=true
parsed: 10h42m38s
